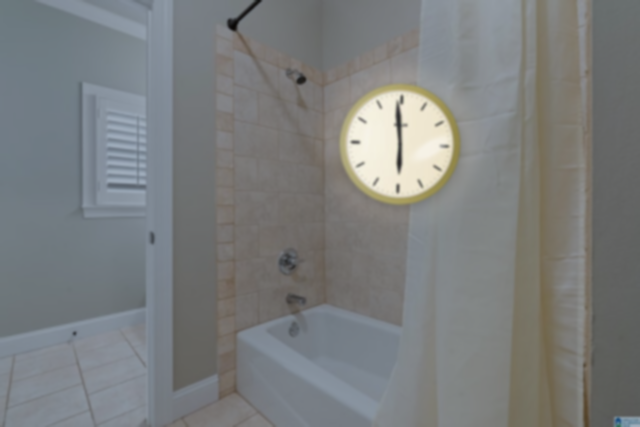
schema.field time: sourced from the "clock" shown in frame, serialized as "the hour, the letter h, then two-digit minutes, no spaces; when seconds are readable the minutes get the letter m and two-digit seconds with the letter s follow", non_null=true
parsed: 5h59
